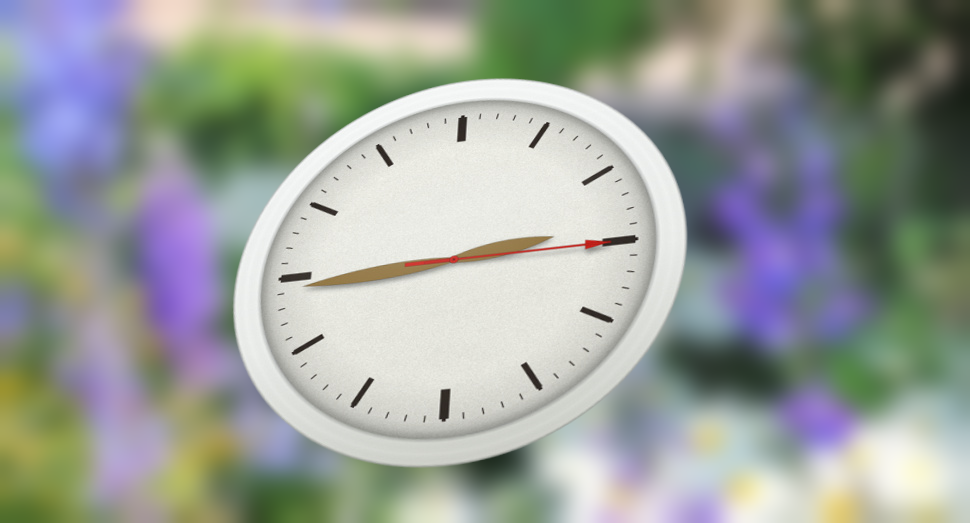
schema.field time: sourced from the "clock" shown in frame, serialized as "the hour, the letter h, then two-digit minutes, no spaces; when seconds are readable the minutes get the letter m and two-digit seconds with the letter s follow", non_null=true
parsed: 2h44m15s
